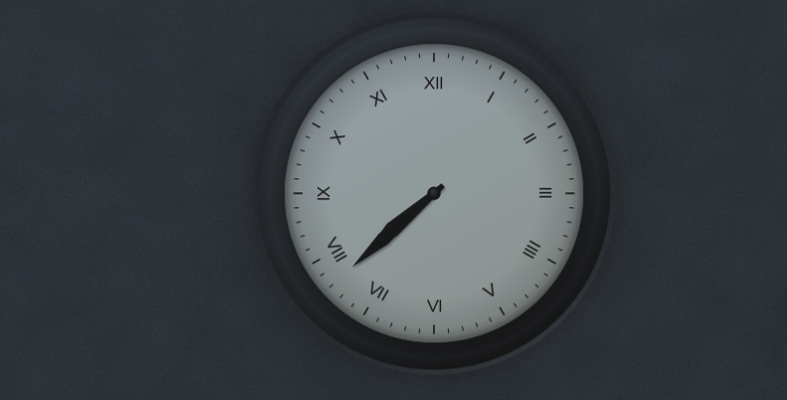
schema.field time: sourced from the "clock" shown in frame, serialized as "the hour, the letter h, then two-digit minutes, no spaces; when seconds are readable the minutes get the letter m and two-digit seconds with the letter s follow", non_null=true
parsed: 7h38
